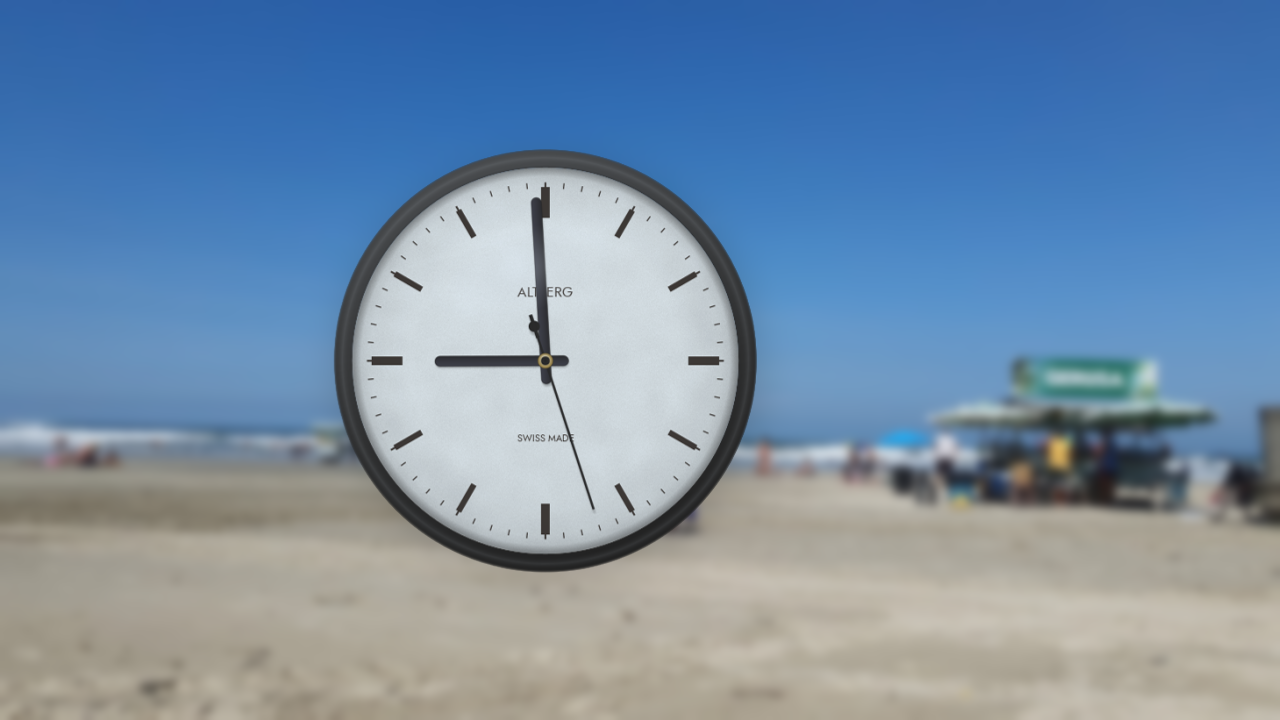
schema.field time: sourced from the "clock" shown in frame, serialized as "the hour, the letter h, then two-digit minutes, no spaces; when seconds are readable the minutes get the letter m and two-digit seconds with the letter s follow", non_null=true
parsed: 8h59m27s
